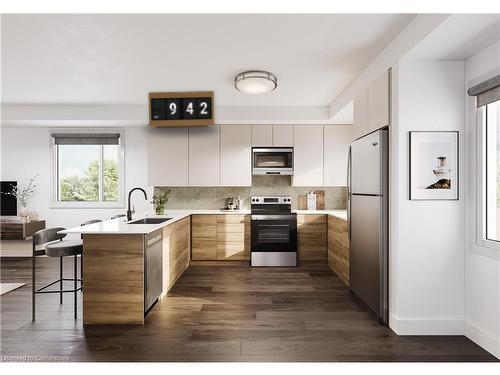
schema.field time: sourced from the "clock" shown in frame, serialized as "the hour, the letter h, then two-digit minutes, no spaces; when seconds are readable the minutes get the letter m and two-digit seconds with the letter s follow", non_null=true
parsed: 9h42
